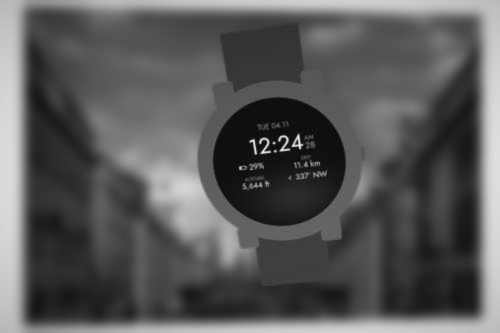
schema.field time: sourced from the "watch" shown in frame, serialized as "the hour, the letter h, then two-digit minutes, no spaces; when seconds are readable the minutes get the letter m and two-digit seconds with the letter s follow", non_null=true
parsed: 12h24m28s
